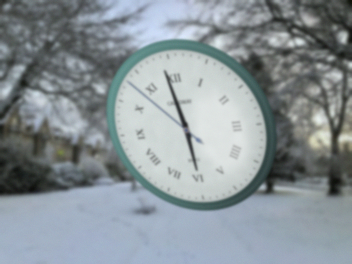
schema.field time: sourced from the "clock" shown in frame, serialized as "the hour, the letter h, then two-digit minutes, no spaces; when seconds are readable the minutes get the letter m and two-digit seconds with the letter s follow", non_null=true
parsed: 5h58m53s
